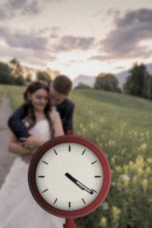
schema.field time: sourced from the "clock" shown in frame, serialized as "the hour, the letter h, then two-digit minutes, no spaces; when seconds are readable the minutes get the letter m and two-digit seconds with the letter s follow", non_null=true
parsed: 4h21
